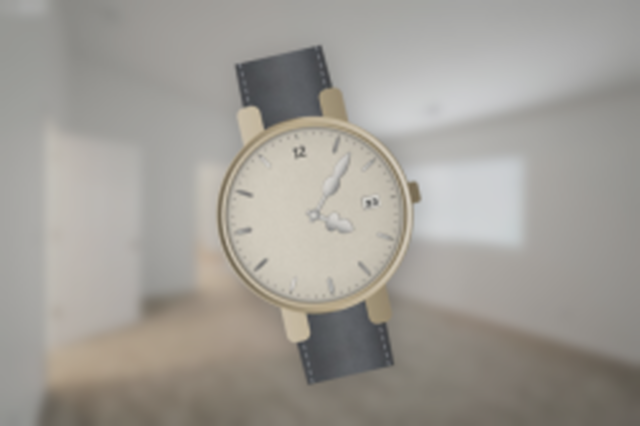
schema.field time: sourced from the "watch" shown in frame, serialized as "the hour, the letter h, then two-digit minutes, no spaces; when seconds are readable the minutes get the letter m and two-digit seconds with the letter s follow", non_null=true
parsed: 4h07
